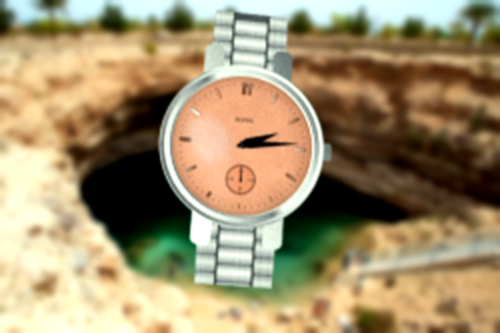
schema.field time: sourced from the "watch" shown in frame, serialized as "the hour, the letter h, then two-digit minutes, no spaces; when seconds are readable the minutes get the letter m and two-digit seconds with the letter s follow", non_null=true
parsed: 2h14
